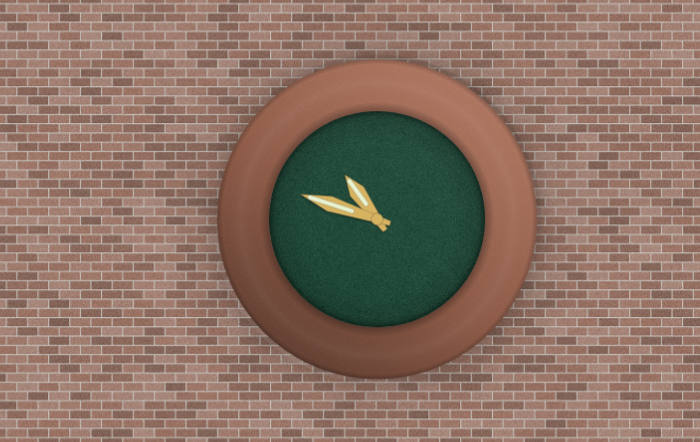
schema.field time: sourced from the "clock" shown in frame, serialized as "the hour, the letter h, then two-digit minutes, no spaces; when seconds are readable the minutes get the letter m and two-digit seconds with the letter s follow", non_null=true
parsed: 10h48
